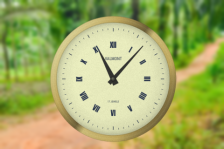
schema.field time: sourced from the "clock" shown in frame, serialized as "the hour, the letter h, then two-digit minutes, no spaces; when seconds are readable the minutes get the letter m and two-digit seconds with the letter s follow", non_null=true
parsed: 11h07
